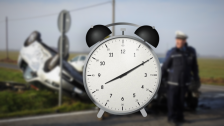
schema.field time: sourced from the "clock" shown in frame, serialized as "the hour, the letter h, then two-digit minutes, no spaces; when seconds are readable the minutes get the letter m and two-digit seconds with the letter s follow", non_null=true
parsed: 8h10
